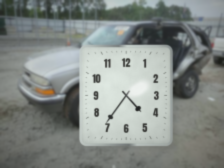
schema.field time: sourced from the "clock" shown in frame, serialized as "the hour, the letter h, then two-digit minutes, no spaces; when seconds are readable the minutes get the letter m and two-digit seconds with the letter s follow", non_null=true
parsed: 4h36
